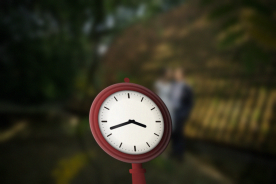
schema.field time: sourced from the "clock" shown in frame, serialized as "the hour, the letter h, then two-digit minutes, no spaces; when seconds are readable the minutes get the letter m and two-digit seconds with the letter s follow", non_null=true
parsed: 3h42
